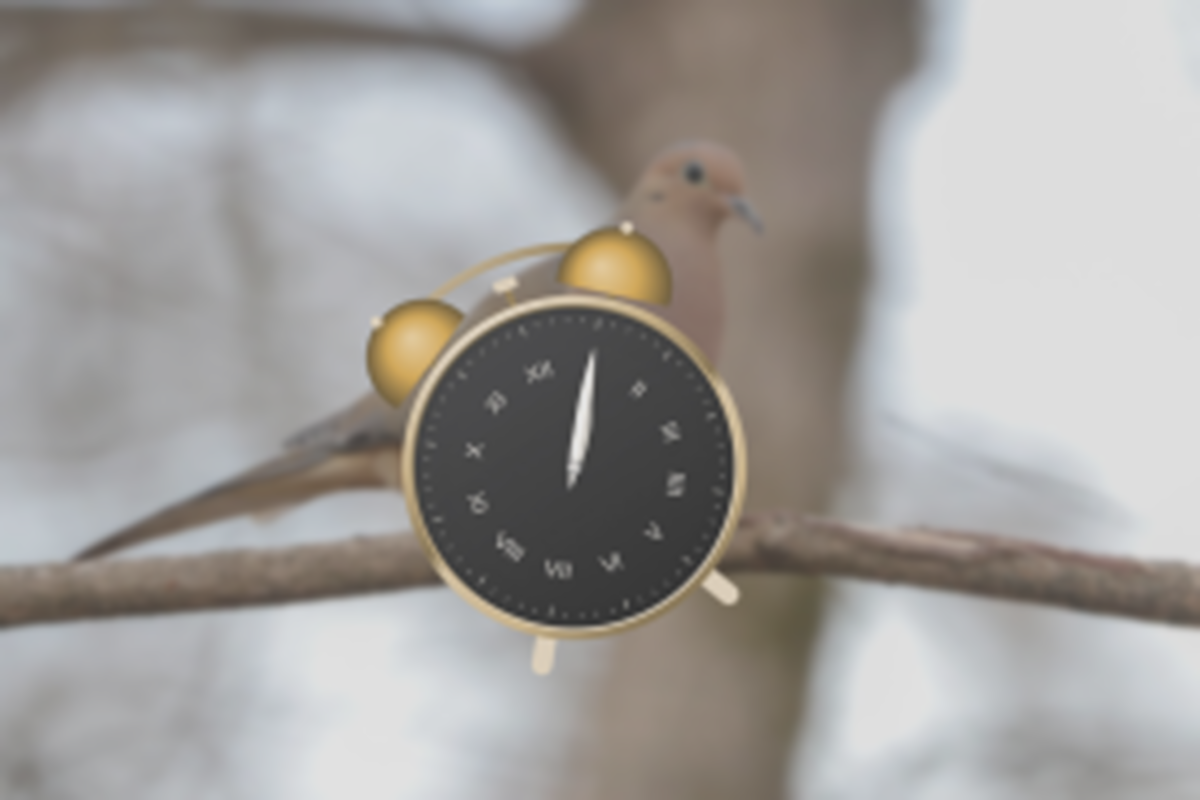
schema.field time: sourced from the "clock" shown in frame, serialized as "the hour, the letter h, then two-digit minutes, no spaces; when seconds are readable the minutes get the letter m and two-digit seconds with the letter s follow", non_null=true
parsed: 1h05
